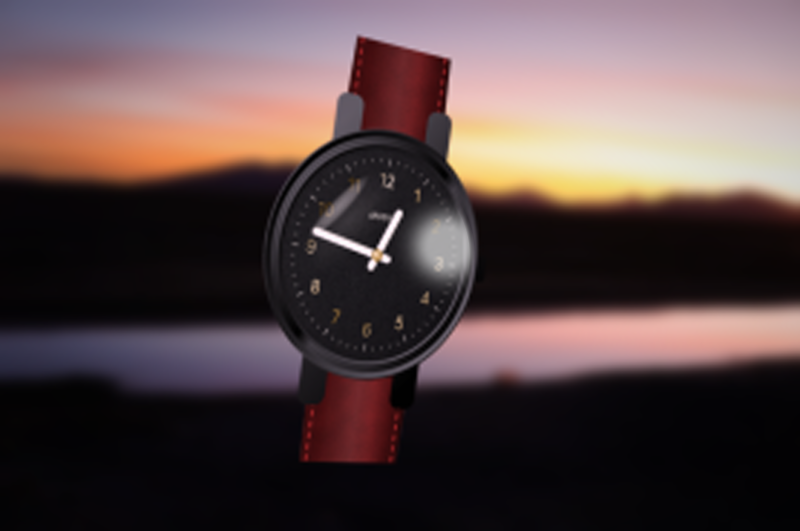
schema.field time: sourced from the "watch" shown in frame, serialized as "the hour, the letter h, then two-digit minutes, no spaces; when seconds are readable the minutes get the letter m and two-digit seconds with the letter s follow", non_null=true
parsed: 12h47
